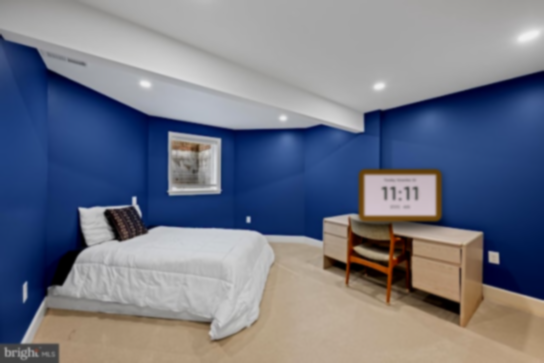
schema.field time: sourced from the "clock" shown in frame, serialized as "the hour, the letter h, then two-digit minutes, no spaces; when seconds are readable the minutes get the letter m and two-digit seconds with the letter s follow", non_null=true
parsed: 11h11
